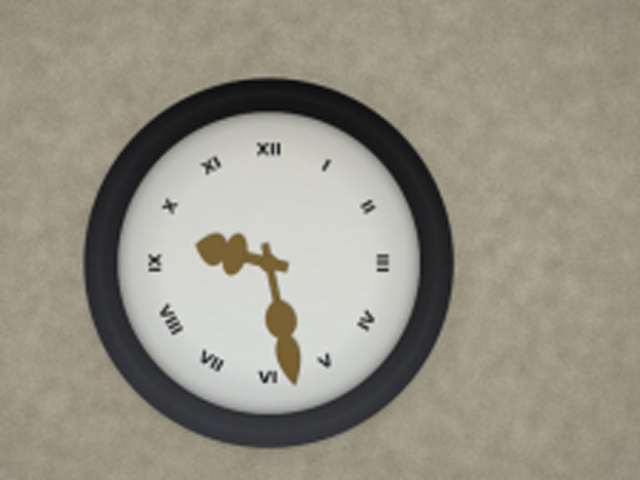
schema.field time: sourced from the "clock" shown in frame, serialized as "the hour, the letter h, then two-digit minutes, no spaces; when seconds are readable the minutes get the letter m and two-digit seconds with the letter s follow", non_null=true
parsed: 9h28
